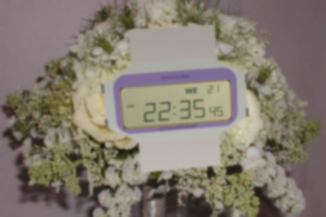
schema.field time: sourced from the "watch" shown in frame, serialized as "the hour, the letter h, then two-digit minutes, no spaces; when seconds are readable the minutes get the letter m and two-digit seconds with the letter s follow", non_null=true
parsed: 22h35
